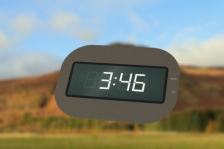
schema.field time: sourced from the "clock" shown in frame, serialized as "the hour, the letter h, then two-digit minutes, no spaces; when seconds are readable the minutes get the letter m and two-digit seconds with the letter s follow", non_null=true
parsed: 3h46
